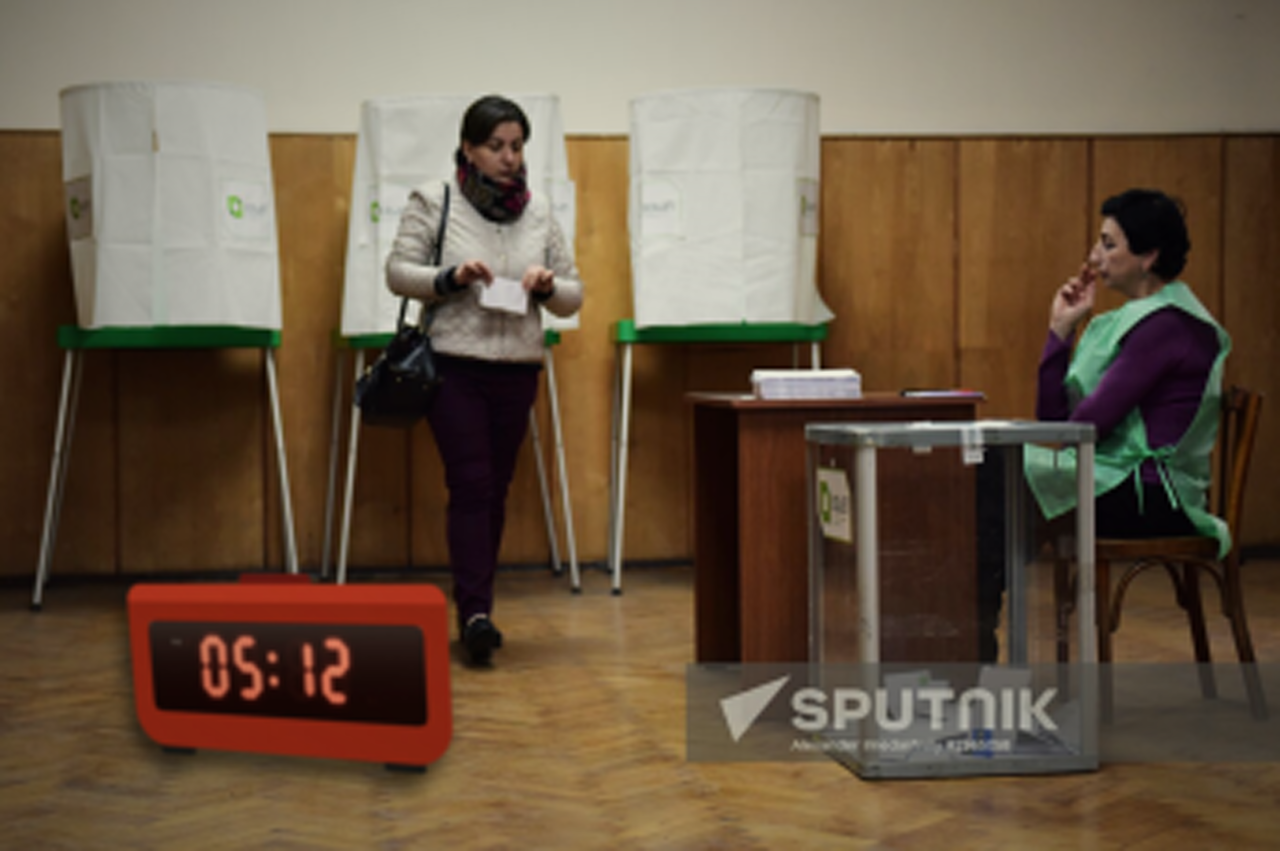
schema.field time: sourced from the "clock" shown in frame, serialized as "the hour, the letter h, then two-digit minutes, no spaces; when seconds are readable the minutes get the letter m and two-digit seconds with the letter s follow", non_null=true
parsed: 5h12
